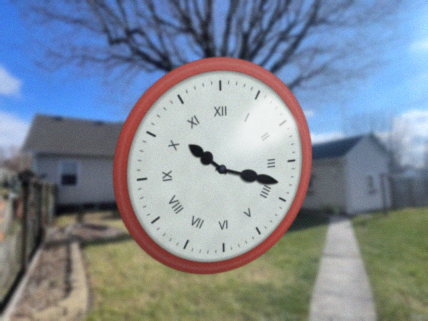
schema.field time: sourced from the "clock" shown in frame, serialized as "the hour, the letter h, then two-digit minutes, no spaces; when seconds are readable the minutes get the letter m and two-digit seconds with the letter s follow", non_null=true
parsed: 10h18
